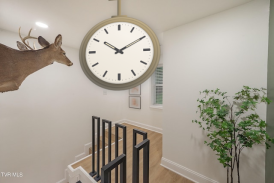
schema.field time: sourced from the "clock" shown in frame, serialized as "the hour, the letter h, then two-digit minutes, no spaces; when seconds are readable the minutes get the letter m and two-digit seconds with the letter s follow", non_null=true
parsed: 10h10
